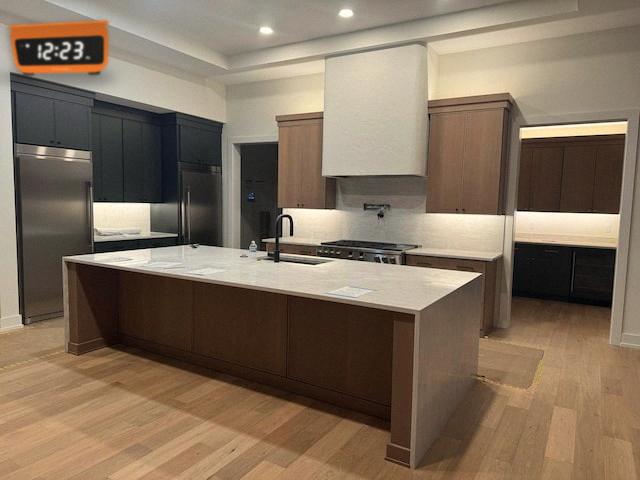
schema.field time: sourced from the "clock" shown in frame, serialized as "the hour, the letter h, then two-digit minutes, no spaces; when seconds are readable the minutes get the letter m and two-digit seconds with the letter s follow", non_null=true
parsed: 12h23
